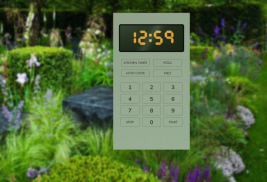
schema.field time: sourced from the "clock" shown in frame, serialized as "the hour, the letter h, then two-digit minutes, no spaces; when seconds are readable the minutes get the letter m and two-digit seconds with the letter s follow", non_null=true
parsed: 12h59
